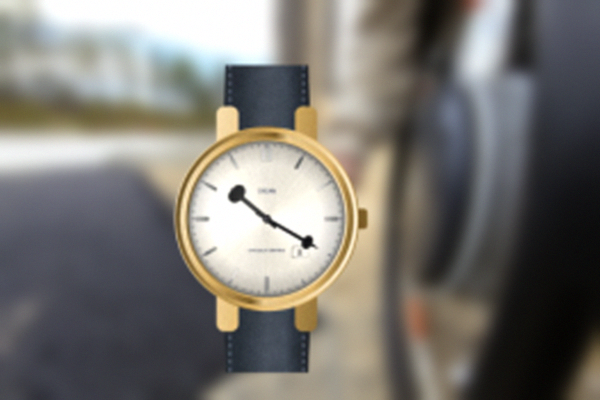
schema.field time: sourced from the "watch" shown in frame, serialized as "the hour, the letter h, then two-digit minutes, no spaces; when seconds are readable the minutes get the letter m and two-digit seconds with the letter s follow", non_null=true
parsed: 10h20
